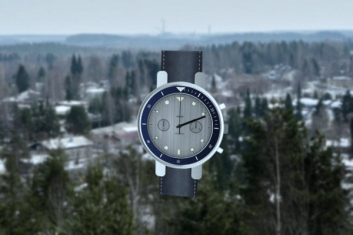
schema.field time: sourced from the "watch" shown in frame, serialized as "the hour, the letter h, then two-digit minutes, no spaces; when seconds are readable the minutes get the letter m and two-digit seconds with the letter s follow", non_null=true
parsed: 2h11
